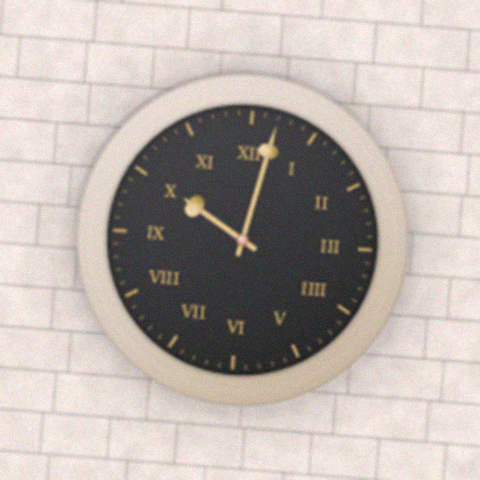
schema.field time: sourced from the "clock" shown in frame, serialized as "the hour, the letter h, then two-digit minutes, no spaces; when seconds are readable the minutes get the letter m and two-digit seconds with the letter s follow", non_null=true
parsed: 10h02
